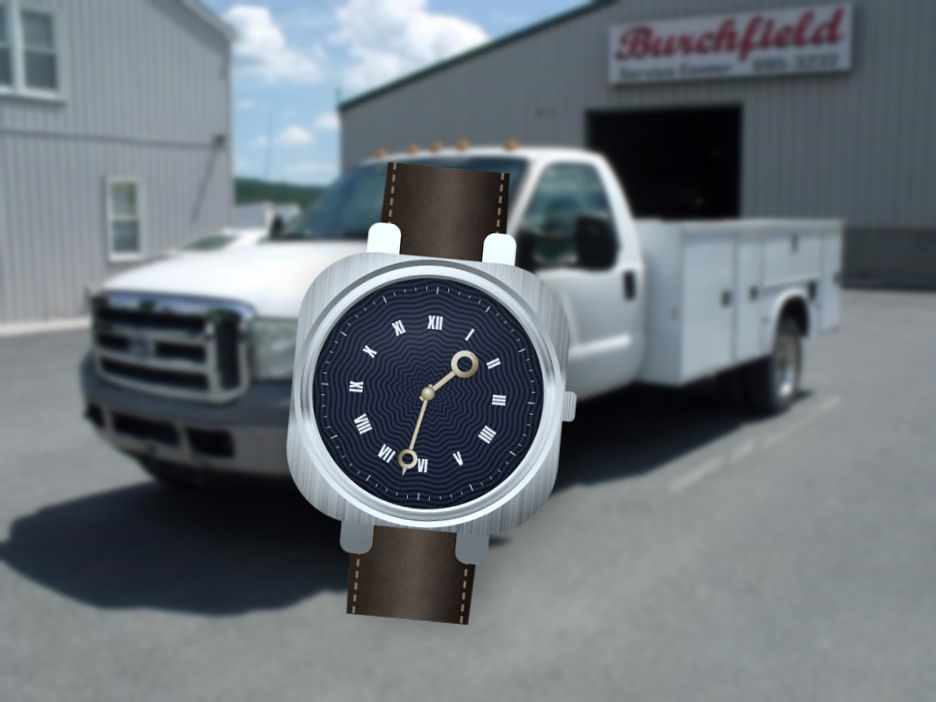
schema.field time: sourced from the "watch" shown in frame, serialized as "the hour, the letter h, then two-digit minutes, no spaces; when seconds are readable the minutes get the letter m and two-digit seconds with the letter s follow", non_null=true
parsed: 1h32
